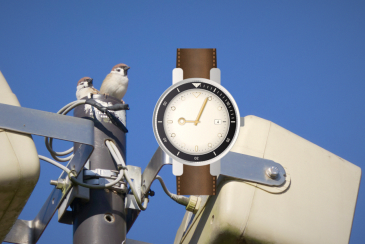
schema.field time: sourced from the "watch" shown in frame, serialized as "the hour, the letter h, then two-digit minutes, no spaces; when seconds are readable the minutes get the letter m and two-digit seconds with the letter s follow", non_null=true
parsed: 9h04
